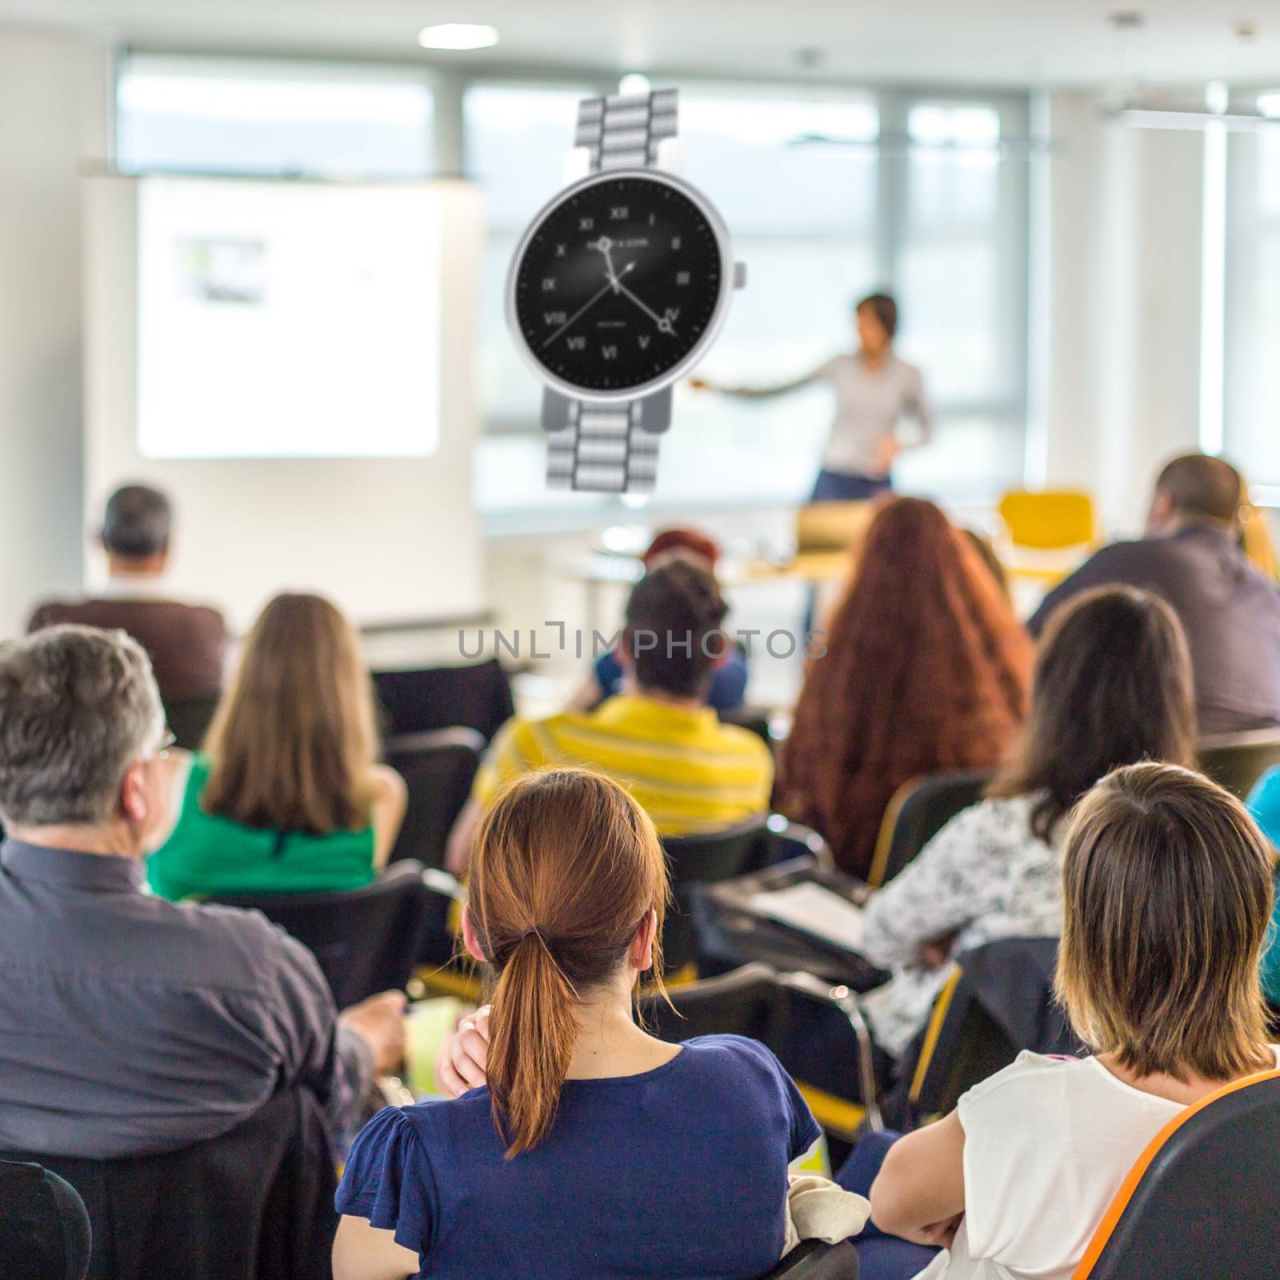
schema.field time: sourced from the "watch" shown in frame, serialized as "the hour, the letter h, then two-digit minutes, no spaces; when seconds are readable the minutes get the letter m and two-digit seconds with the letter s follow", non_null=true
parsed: 11h21m38s
